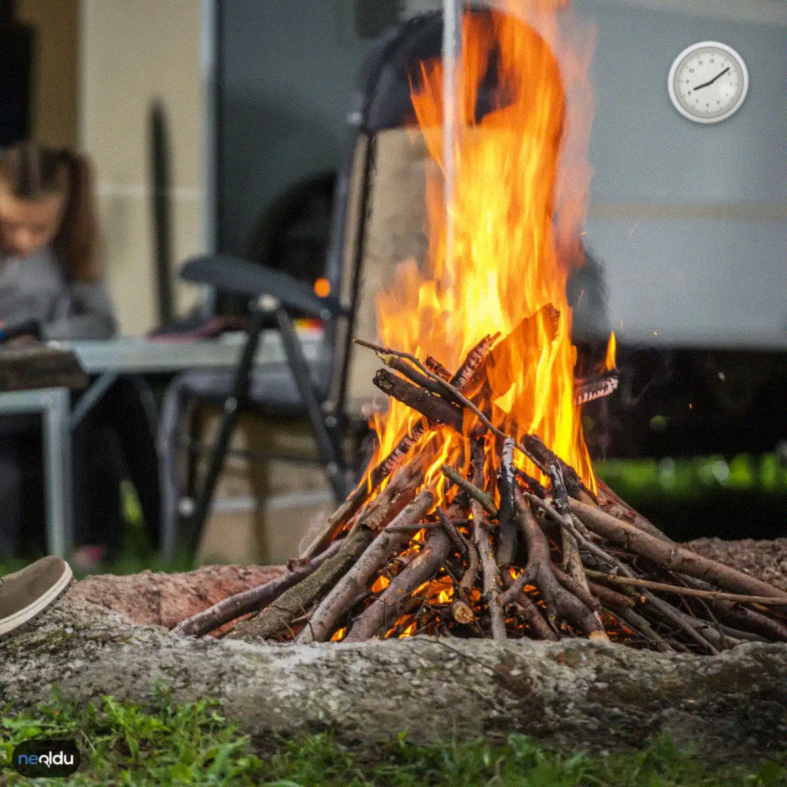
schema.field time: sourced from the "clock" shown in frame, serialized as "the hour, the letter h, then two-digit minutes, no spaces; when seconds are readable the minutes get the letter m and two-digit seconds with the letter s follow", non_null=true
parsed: 8h08
